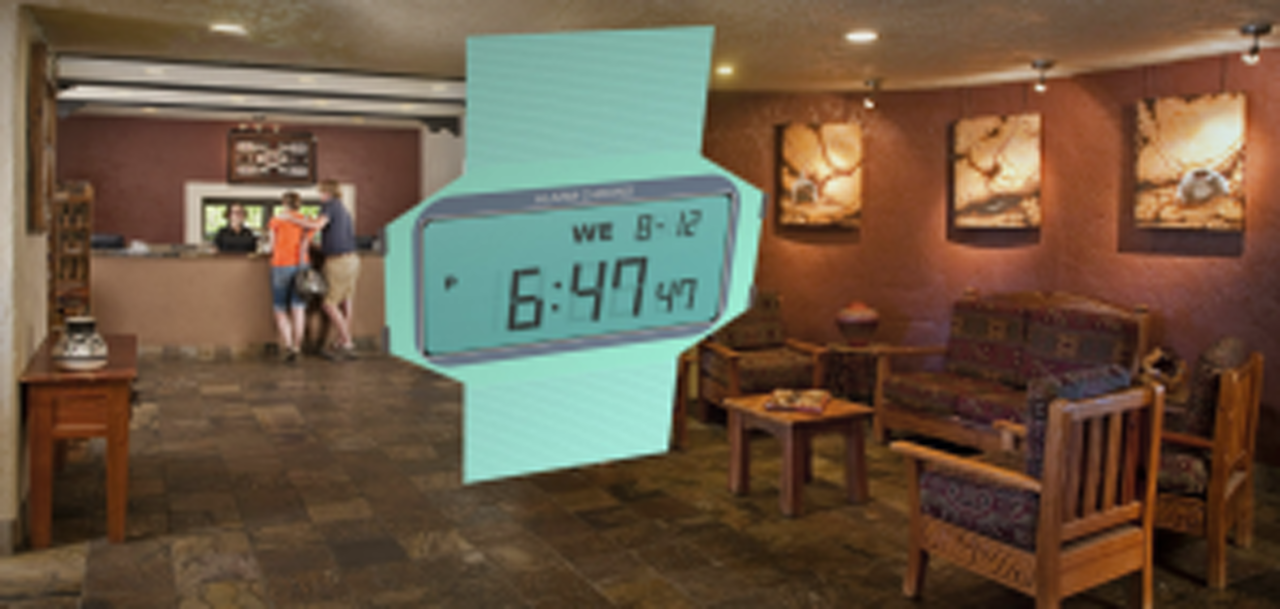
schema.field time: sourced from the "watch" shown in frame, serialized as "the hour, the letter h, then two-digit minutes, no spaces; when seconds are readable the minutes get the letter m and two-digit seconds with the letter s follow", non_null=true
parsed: 6h47m47s
